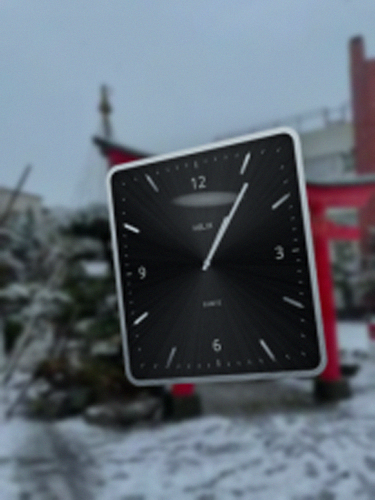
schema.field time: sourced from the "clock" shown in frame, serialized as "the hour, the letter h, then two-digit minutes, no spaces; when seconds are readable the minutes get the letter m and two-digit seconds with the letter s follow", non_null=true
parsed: 1h06
